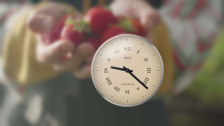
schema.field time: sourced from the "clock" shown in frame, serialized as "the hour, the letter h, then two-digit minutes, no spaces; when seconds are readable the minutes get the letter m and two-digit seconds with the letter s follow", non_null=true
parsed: 9h22
